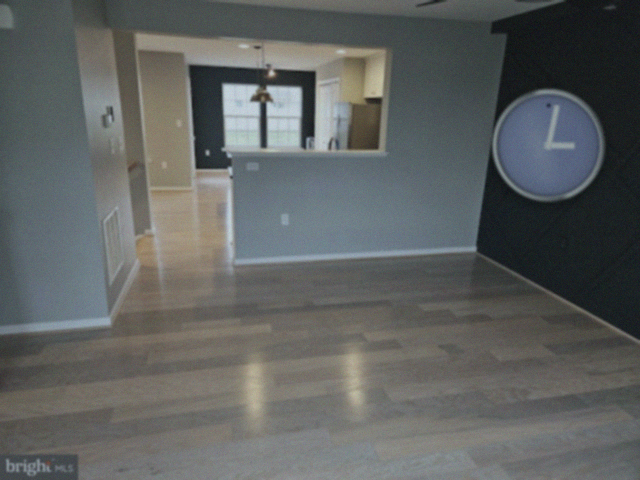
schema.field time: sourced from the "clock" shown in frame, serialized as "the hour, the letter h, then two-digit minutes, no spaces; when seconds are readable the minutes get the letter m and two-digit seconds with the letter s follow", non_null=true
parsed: 3h02
